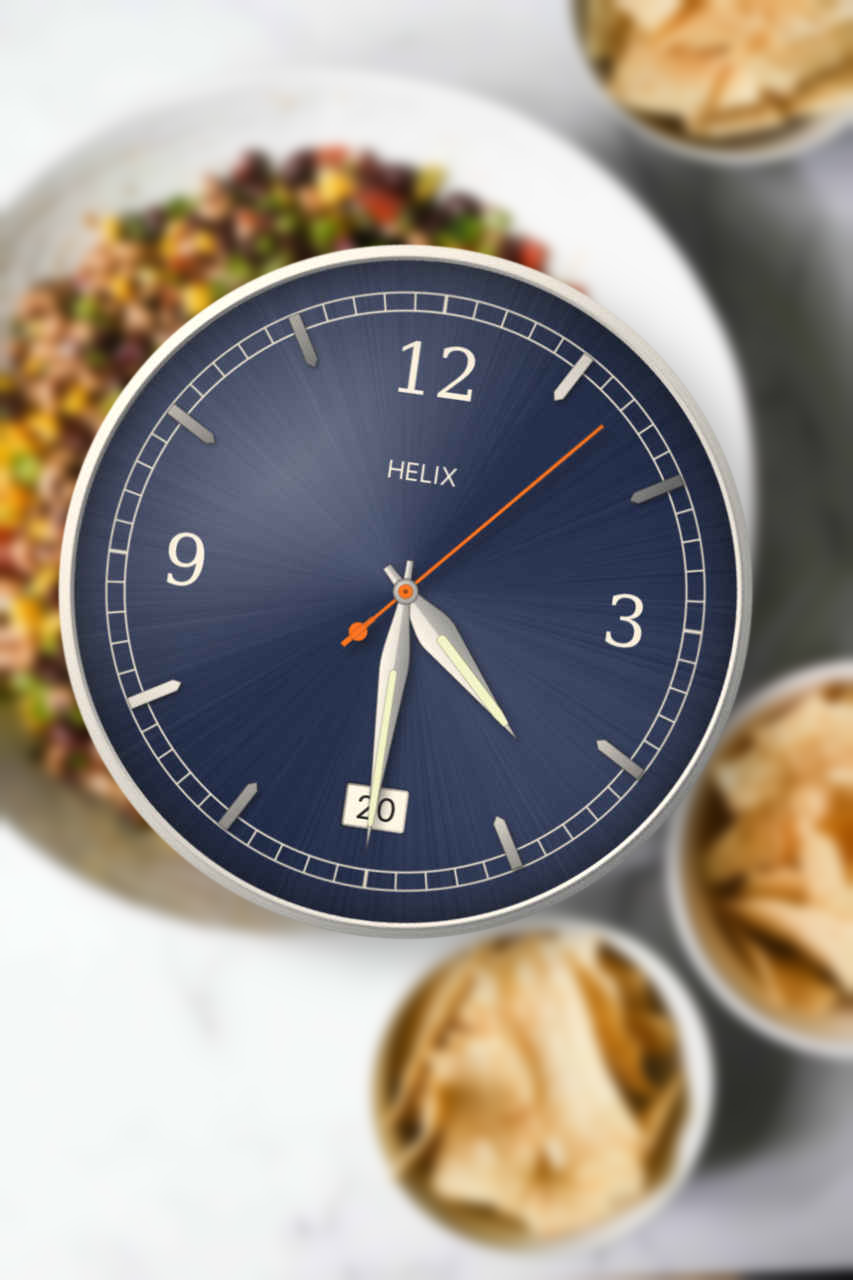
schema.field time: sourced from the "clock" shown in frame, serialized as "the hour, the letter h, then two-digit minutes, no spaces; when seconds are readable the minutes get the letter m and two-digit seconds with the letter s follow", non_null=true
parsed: 4h30m07s
